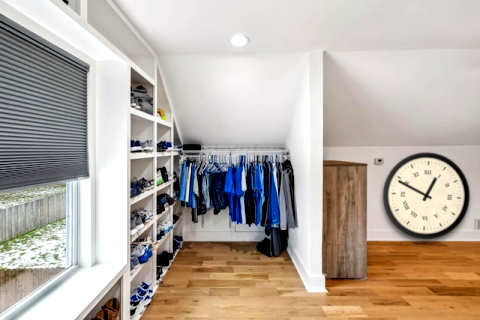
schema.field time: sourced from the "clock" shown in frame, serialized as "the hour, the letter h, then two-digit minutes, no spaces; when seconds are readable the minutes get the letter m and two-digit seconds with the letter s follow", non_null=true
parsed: 12h49
